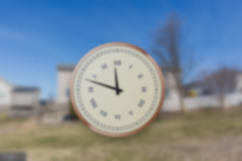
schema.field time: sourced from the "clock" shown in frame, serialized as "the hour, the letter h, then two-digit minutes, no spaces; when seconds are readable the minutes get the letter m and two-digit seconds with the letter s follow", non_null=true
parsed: 11h48
